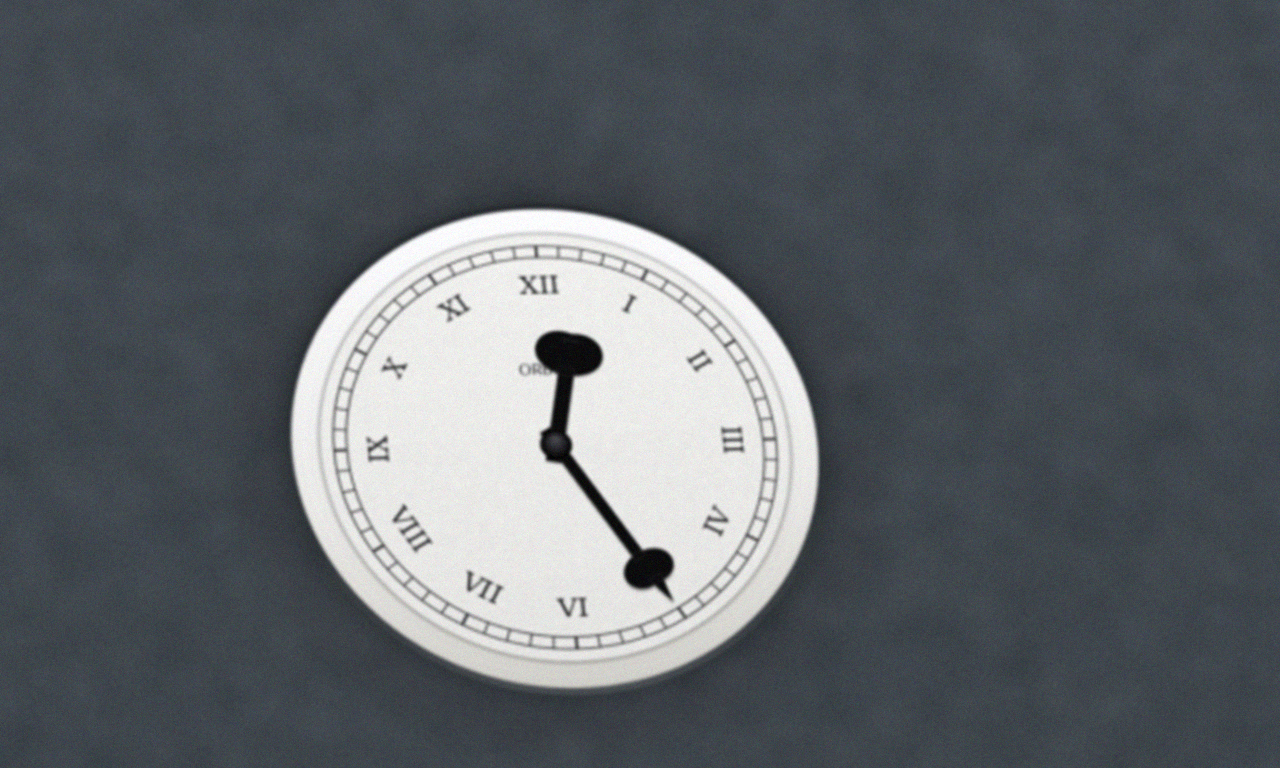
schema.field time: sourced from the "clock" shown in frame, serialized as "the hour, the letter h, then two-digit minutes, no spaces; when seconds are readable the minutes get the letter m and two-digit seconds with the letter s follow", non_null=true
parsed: 12h25
